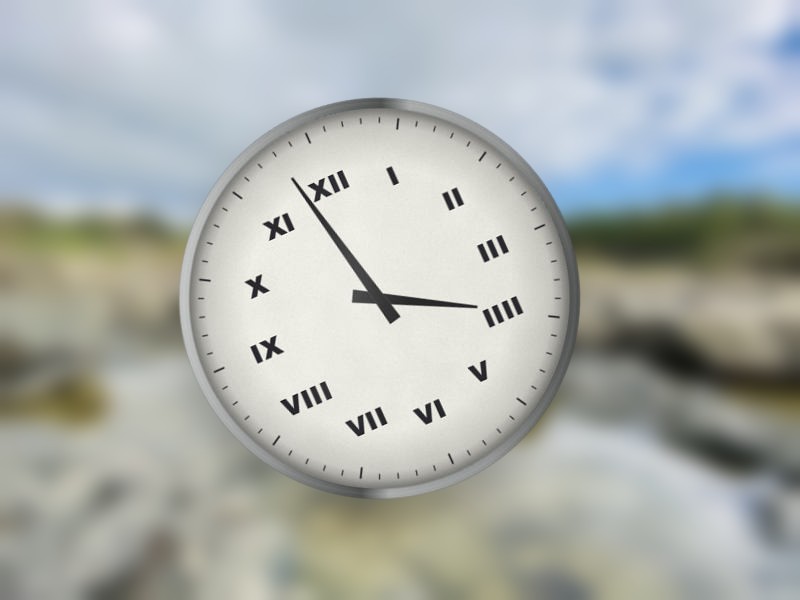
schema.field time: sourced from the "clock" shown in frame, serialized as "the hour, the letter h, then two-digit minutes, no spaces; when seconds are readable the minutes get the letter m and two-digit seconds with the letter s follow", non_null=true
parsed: 3h58
